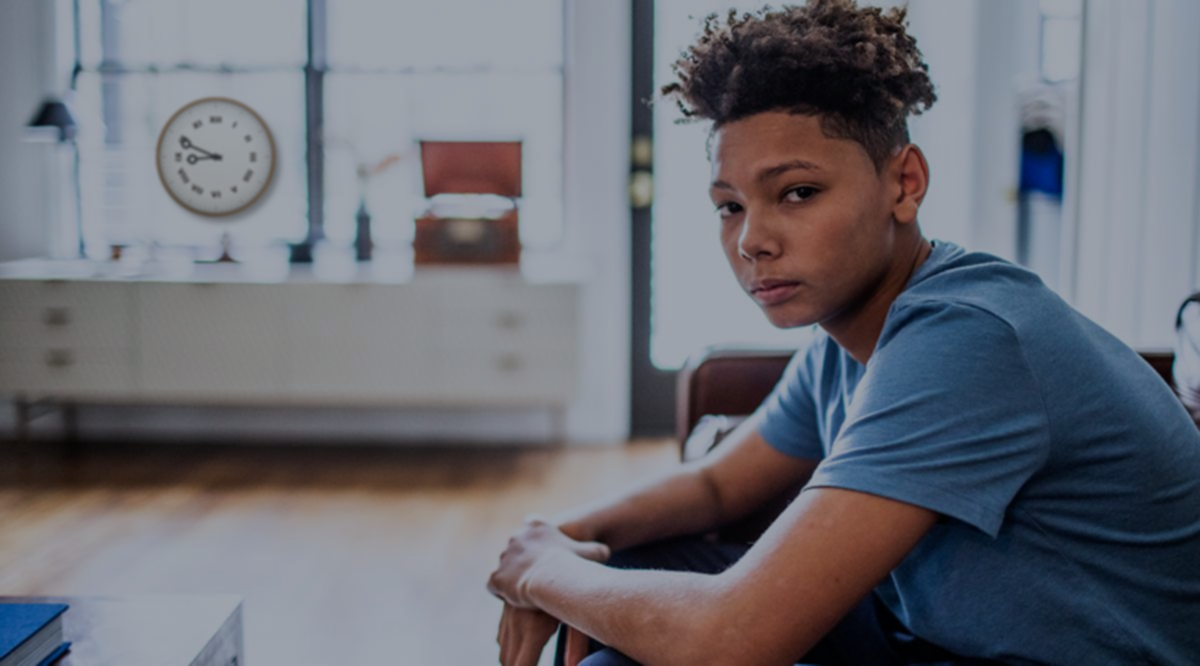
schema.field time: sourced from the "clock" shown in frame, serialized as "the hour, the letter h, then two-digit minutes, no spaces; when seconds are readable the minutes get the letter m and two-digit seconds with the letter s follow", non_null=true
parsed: 8h49
